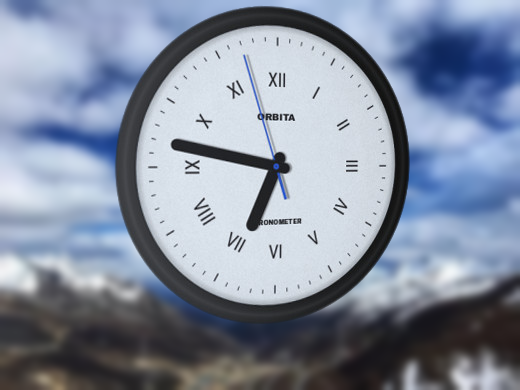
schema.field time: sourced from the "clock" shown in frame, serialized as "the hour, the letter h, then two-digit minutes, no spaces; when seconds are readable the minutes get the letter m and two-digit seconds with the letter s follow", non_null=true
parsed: 6h46m57s
